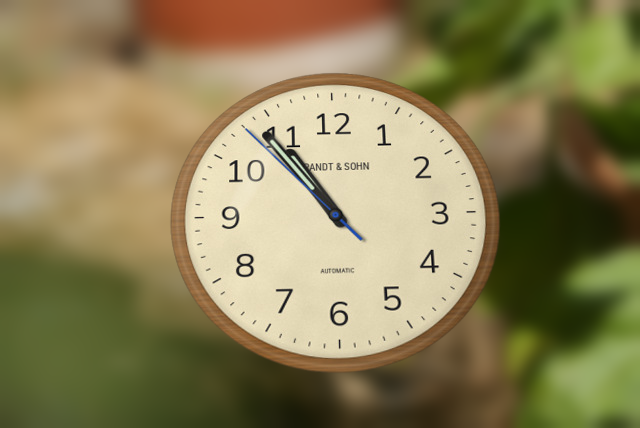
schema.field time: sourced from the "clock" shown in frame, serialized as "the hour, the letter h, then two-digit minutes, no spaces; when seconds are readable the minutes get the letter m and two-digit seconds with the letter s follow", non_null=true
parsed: 10h53m53s
